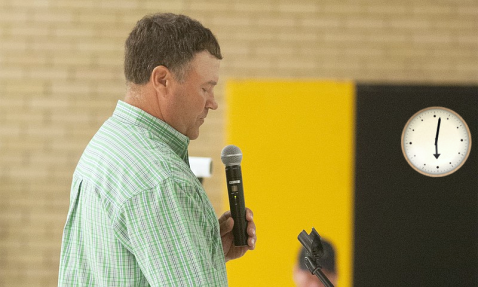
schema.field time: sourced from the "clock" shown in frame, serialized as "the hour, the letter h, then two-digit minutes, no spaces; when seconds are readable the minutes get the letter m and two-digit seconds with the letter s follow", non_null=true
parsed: 6h02
